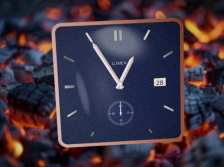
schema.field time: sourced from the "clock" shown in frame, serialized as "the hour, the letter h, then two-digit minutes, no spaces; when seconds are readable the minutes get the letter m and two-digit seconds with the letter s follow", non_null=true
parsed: 12h55
